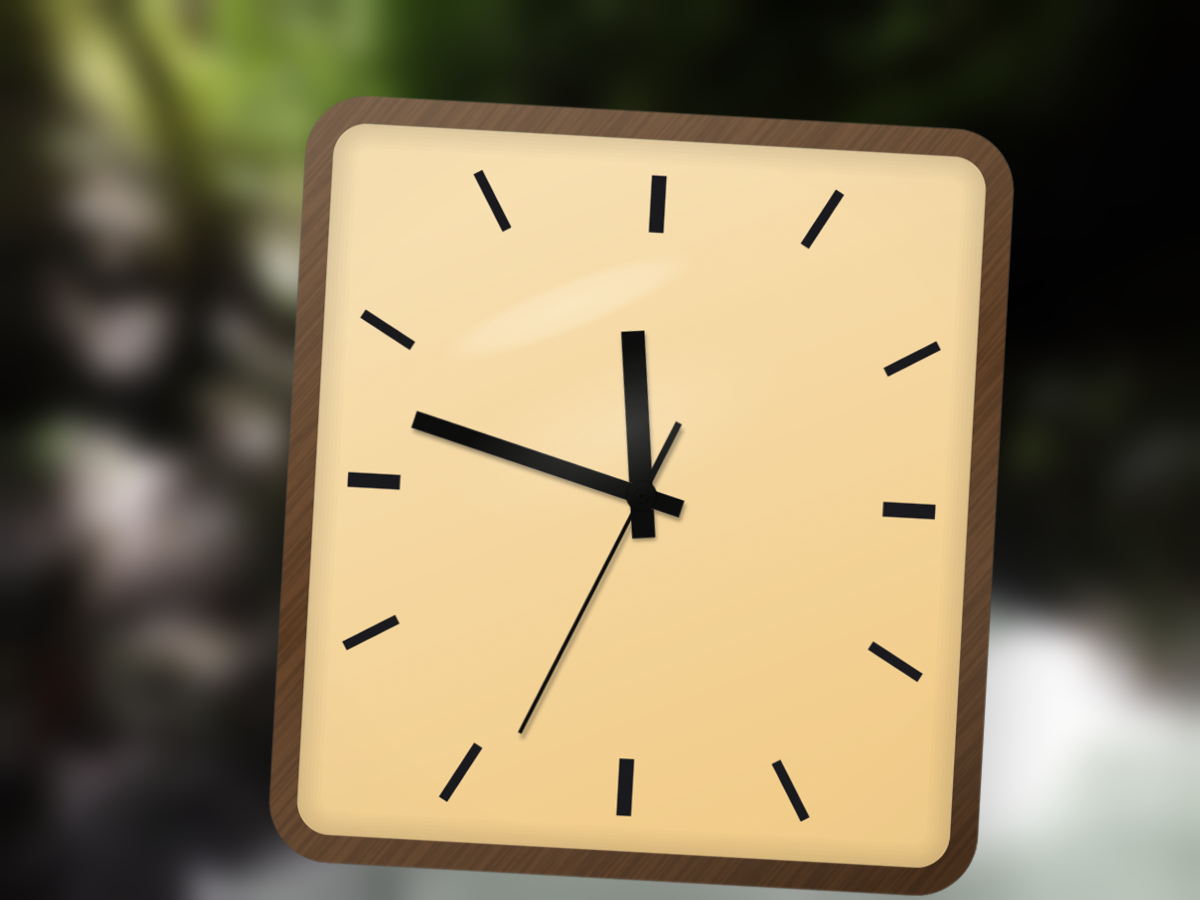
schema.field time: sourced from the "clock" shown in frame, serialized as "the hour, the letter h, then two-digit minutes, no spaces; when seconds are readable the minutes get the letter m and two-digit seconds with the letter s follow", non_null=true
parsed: 11h47m34s
